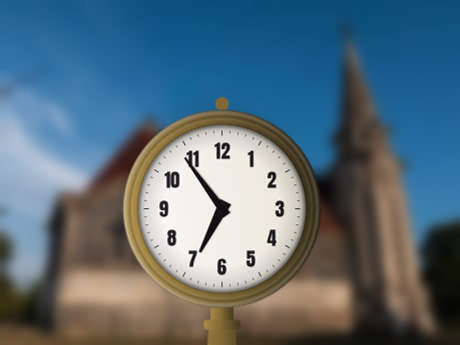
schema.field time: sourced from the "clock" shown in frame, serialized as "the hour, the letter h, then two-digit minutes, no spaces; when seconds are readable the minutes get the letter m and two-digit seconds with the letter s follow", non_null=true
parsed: 6h54
